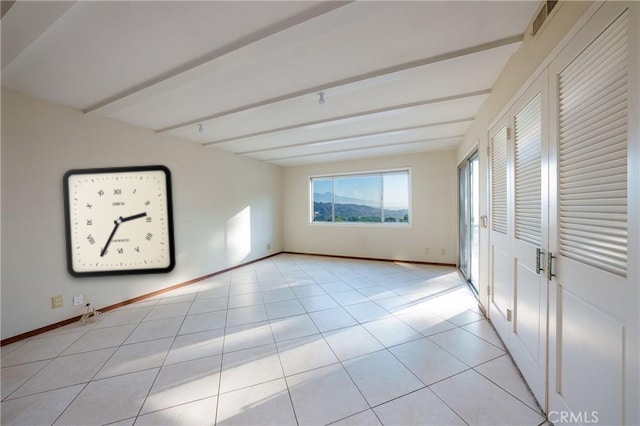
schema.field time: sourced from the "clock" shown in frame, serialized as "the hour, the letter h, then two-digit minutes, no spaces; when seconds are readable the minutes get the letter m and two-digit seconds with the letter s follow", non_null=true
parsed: 2h35
